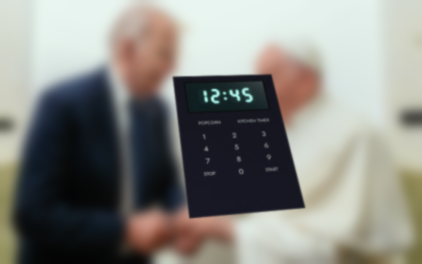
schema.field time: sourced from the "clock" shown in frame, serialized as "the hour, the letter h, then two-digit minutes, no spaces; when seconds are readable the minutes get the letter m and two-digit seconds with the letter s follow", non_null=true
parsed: 12h45
